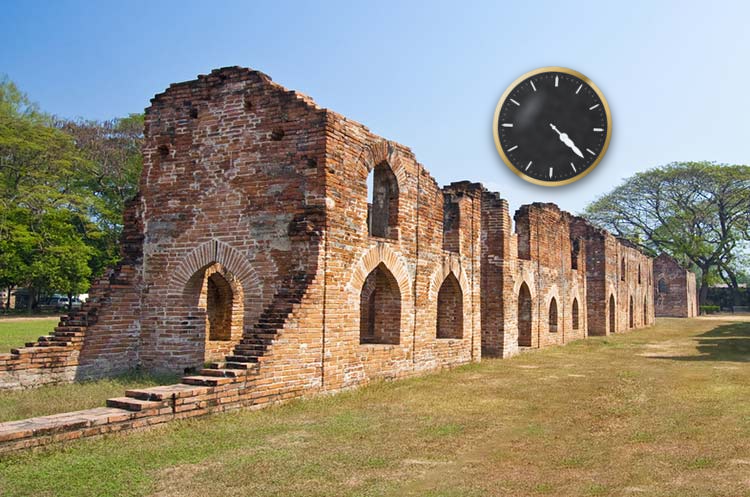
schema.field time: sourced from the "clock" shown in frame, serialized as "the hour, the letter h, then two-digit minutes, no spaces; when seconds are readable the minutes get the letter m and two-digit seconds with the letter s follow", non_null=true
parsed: 4h22
